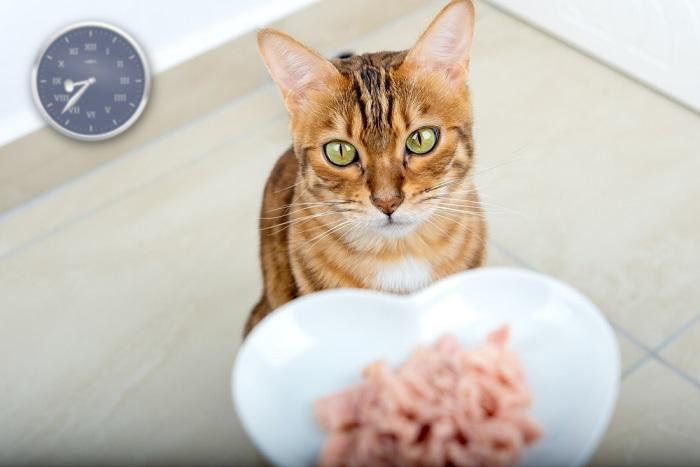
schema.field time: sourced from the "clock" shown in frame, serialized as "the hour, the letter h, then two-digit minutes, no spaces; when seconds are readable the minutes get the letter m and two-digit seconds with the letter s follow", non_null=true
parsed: 8h37
